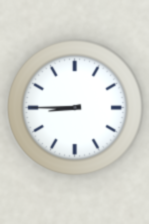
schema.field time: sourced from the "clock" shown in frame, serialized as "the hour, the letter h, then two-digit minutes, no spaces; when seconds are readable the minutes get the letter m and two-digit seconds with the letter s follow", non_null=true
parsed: 8h45
